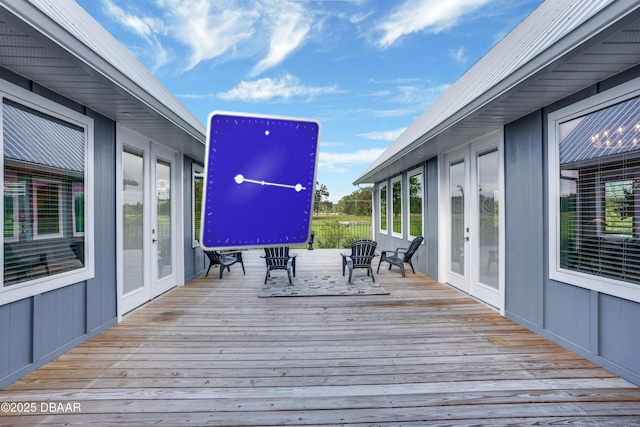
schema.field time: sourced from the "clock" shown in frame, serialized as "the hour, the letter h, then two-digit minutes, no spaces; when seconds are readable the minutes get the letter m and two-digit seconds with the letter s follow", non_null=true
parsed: 9h16
